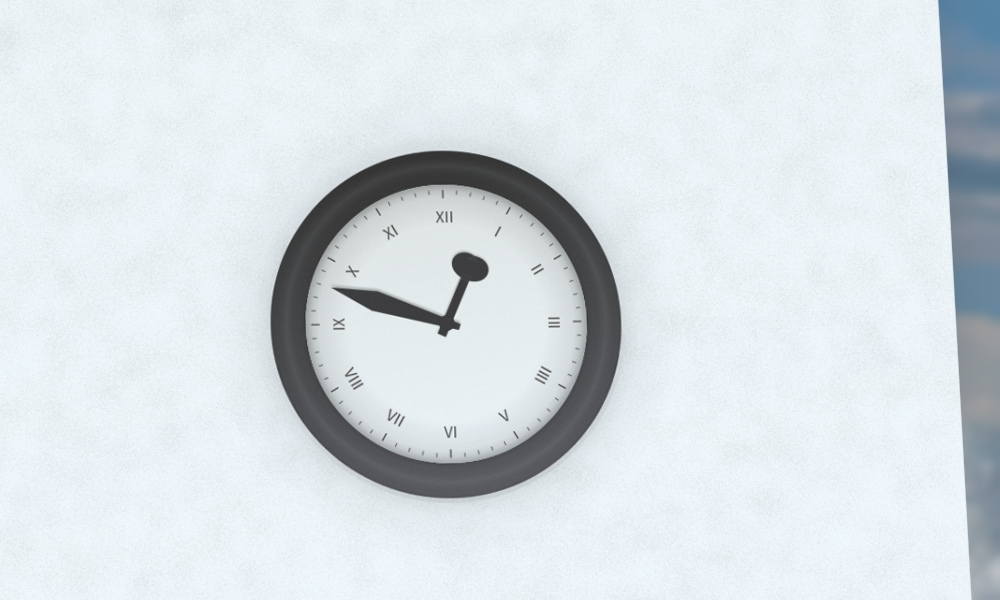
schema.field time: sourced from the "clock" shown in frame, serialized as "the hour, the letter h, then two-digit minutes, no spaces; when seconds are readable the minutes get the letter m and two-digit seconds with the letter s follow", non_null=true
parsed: 12h48
